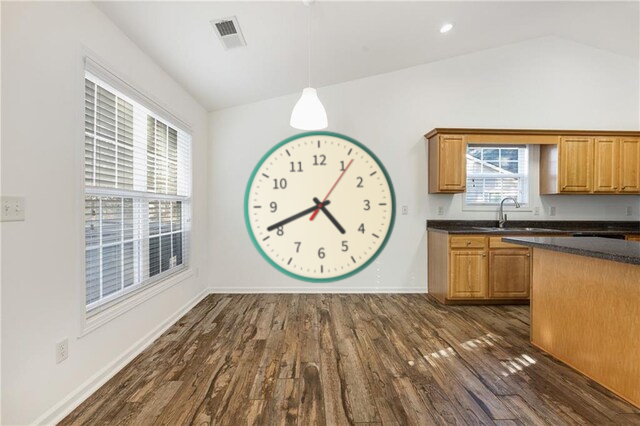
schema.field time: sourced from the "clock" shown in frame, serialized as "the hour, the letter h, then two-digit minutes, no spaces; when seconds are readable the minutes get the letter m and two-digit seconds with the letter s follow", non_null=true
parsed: 4h41m06s
